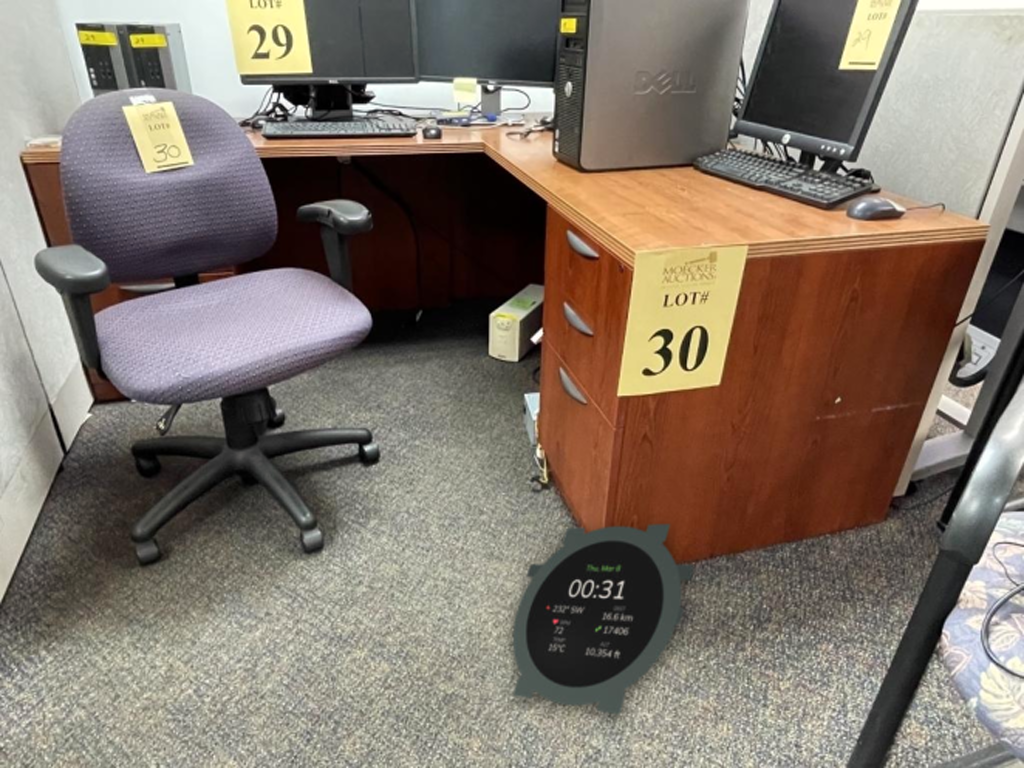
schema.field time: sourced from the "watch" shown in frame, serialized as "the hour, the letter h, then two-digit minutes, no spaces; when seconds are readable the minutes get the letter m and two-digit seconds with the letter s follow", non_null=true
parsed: 0h31
